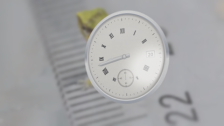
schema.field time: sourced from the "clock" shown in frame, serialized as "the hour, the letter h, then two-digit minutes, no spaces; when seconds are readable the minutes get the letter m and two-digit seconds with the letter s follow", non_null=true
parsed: 8h43
